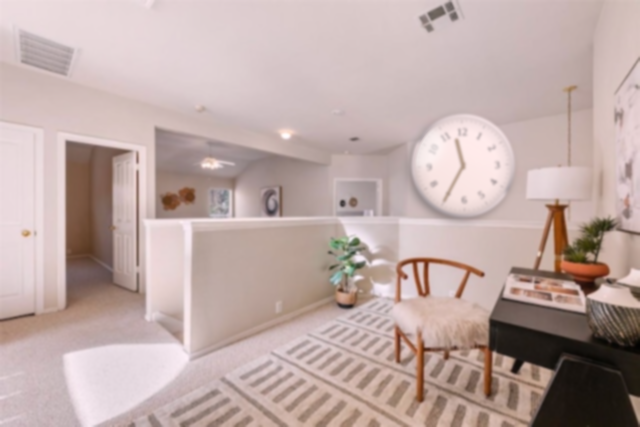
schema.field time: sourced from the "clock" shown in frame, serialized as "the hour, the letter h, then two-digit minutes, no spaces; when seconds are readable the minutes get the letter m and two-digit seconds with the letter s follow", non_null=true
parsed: 11h35
